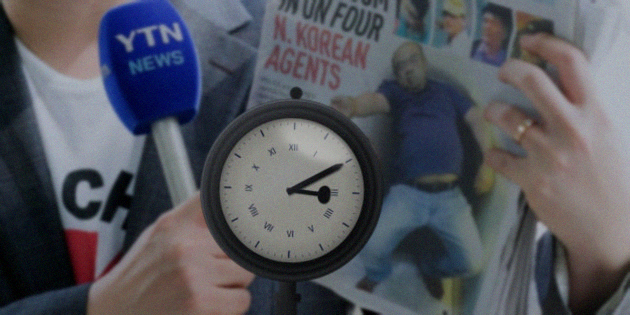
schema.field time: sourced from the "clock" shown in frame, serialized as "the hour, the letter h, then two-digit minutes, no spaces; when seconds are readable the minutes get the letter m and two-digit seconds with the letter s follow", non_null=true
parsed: 3h10
